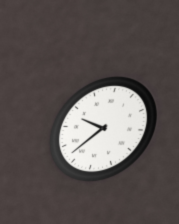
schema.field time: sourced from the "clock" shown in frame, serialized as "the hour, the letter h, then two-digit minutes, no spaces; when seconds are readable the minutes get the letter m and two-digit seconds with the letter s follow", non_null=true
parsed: 9h37
